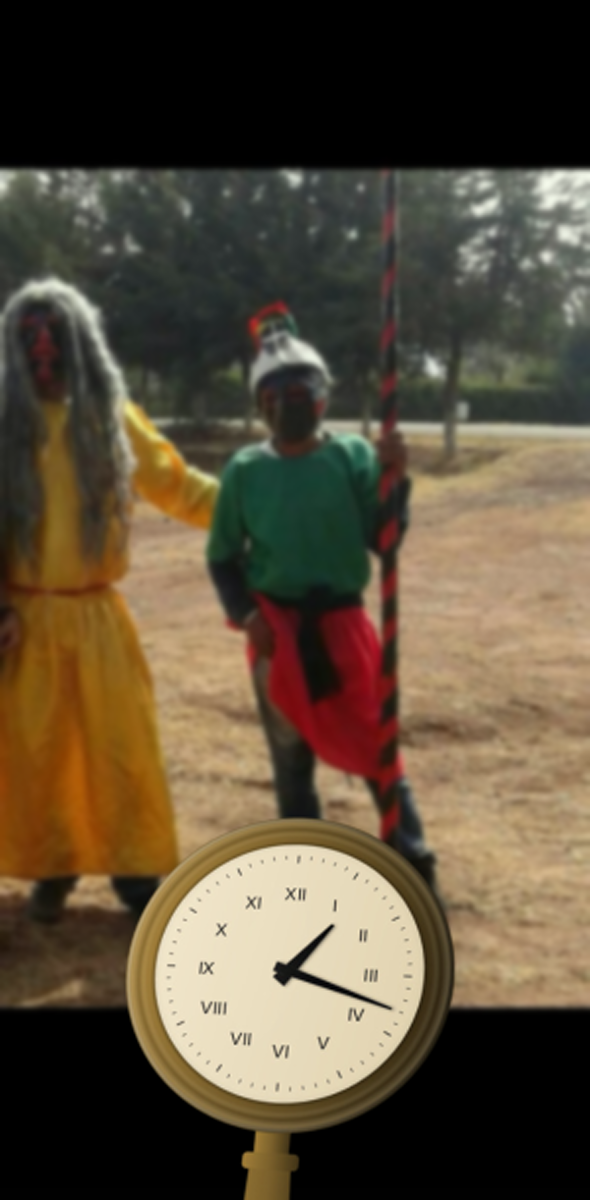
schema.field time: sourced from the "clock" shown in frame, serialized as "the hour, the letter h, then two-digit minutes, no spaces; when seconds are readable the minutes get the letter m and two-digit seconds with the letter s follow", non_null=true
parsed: 1h18
